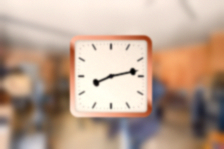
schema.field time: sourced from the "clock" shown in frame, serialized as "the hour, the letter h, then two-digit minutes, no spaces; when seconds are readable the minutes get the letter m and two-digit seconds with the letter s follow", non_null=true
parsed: 8h13
